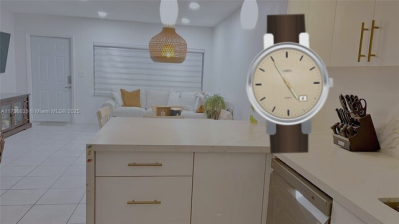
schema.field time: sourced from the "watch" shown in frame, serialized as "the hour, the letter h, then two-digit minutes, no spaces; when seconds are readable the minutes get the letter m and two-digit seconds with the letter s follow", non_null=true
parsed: 4h55
